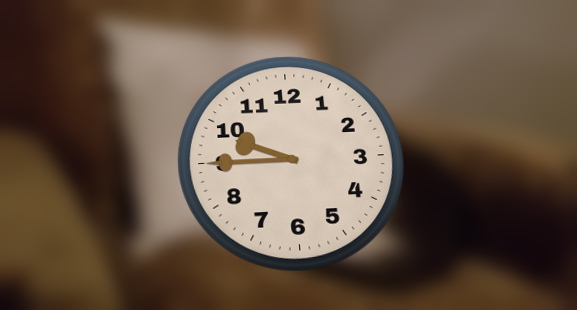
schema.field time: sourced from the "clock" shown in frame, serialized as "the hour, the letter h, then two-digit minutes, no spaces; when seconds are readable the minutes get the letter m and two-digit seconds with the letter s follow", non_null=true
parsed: 9h45
